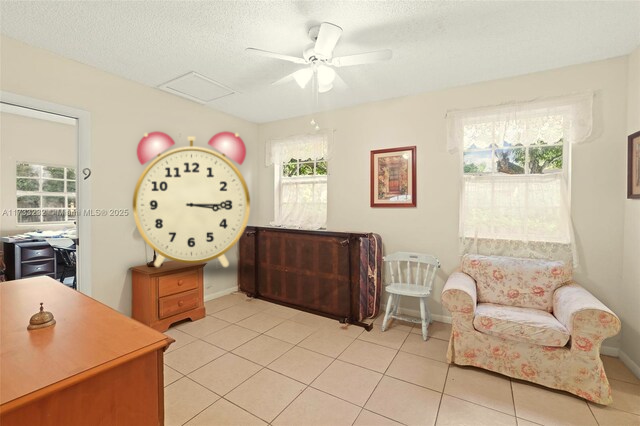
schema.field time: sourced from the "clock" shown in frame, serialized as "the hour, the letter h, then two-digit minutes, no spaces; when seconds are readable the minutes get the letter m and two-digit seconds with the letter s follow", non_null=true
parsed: 3h15
